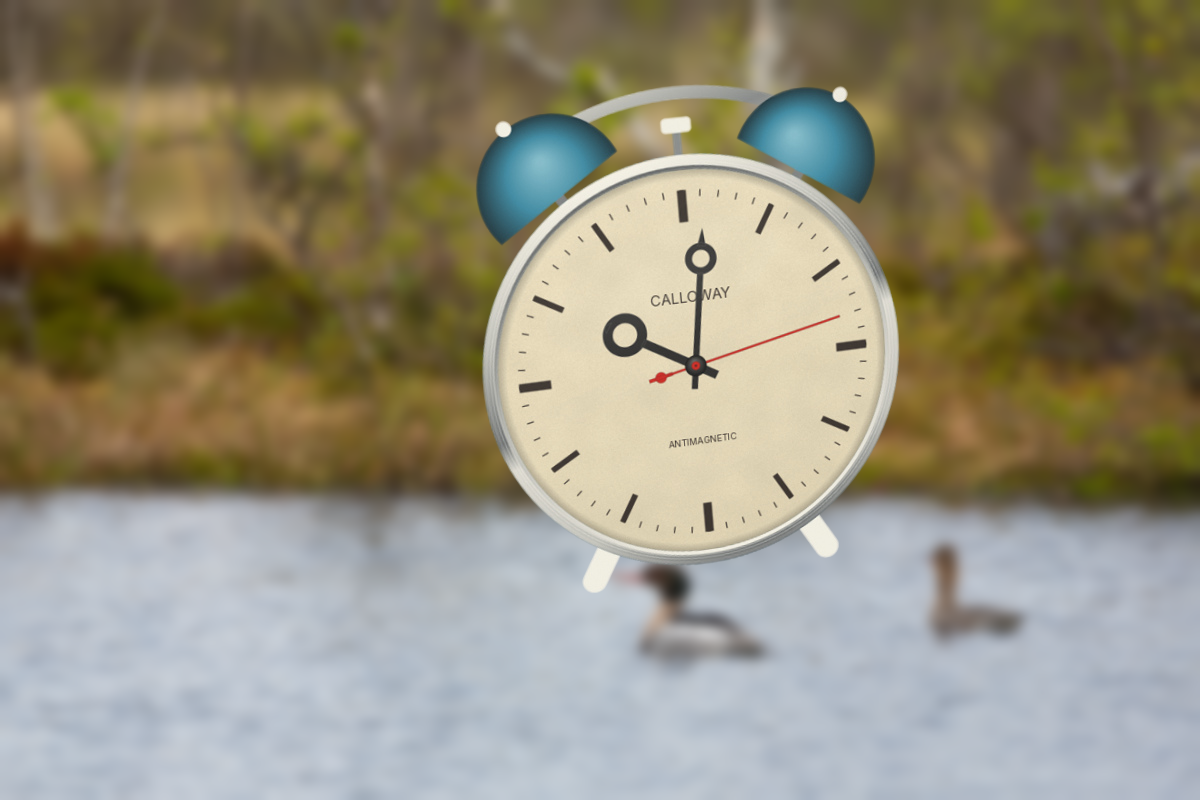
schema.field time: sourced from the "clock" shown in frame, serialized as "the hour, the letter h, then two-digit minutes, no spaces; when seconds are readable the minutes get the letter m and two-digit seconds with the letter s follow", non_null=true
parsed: 10h01m13s
